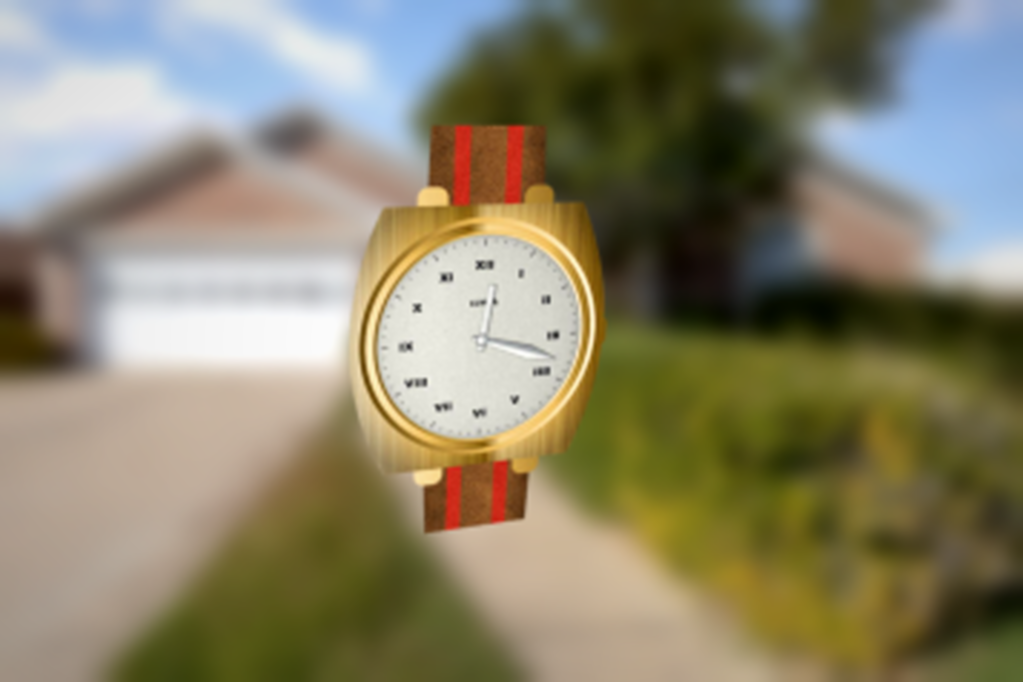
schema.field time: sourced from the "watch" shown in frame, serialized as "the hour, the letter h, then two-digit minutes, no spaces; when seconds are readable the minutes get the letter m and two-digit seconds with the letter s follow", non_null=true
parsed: 12h18
